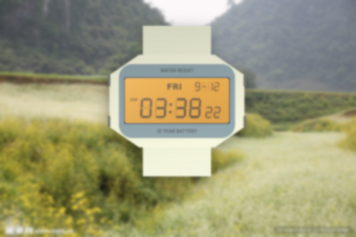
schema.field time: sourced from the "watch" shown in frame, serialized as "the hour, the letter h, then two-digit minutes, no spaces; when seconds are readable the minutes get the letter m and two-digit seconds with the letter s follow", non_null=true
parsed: 3h38m22s
